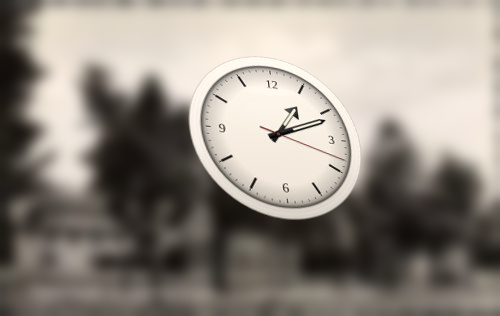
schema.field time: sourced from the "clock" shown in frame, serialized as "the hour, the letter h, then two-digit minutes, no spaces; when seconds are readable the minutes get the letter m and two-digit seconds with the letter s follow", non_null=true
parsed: 1h11m18s
